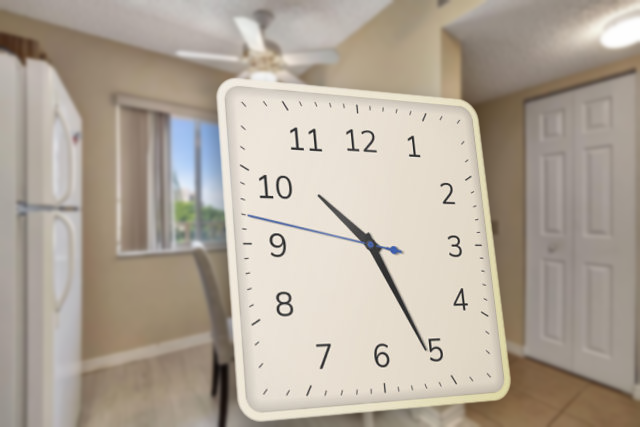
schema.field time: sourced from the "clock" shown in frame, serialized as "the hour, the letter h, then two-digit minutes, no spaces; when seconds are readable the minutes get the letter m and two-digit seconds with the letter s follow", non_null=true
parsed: 10h25m47s
